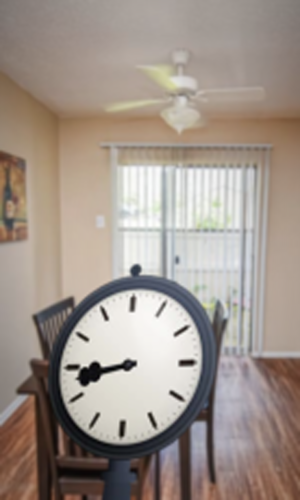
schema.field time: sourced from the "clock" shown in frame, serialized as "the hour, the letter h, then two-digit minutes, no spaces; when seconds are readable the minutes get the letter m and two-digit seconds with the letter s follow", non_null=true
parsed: 8h43
